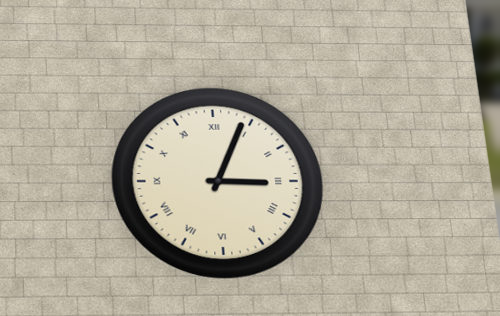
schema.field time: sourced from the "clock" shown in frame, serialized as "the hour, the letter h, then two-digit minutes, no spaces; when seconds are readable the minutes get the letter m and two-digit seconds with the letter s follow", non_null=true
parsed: 3h04
